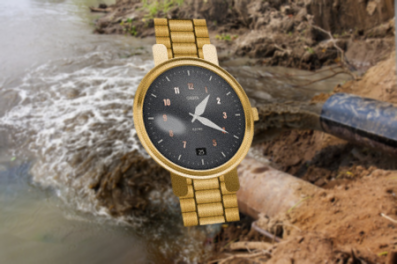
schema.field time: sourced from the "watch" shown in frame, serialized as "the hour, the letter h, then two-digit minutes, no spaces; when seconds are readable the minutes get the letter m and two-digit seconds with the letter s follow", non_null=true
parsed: 1h20
